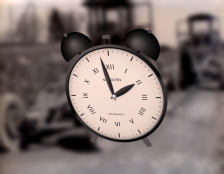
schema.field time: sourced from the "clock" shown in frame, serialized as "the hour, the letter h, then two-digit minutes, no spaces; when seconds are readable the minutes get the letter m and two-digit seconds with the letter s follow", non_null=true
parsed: 1h58
